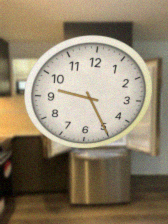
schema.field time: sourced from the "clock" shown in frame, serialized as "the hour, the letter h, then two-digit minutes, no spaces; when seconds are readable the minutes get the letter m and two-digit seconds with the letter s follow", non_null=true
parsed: 9h25
